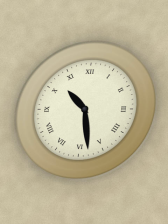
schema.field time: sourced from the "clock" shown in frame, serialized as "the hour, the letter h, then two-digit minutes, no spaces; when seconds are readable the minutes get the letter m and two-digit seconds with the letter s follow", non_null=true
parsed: 10h28
